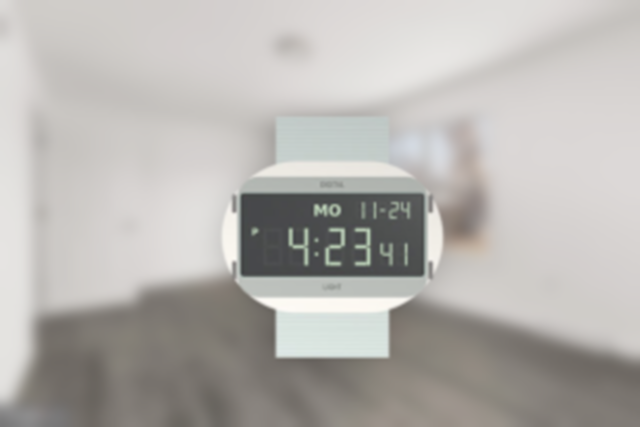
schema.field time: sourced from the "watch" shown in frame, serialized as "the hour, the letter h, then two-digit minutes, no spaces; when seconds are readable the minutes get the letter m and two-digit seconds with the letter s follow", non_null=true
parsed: 4h23m41s
